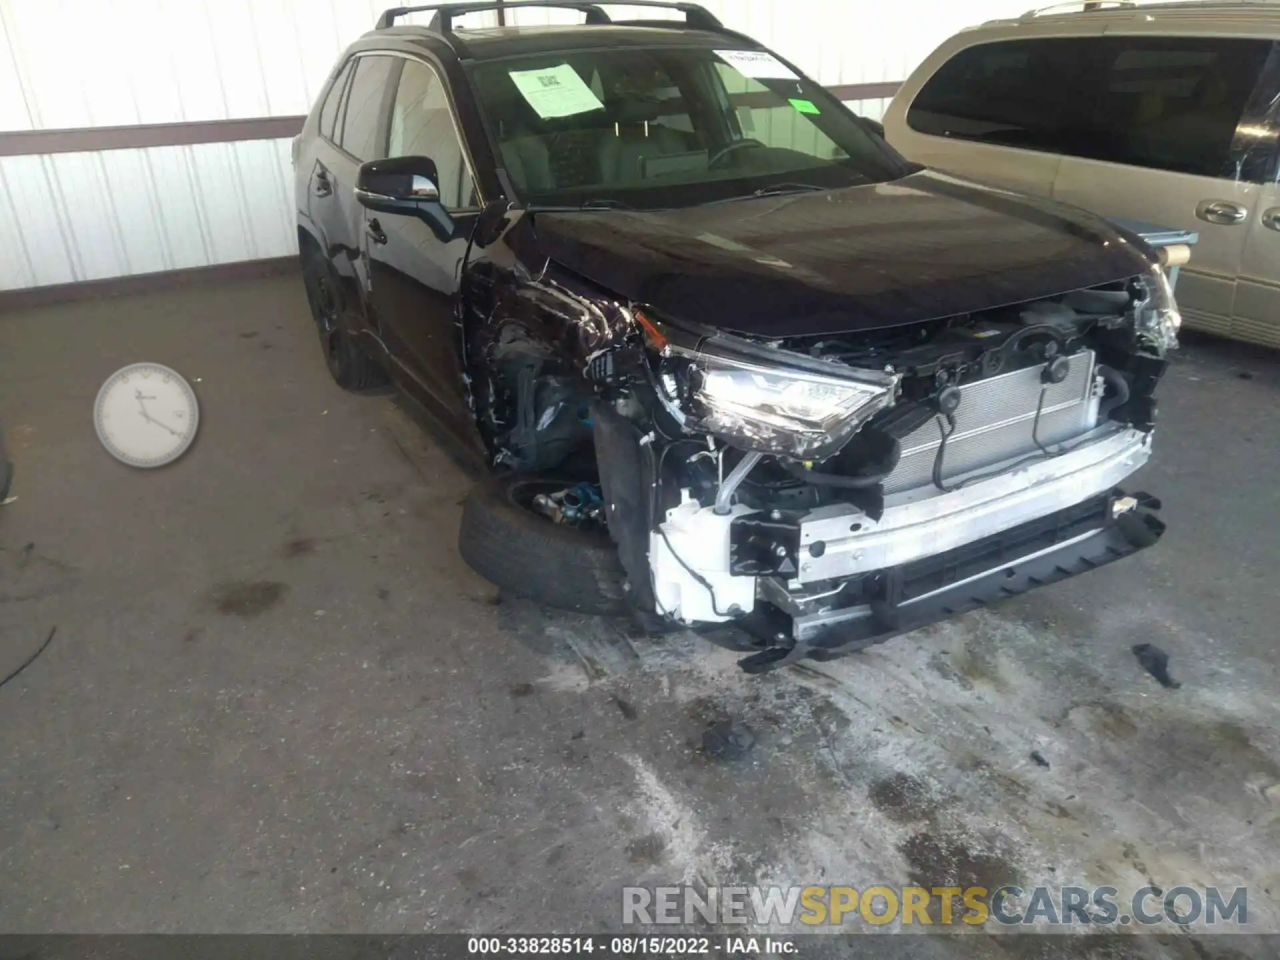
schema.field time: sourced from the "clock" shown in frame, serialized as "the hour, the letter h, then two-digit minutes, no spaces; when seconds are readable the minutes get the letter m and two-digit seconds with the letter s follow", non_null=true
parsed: 11h20
